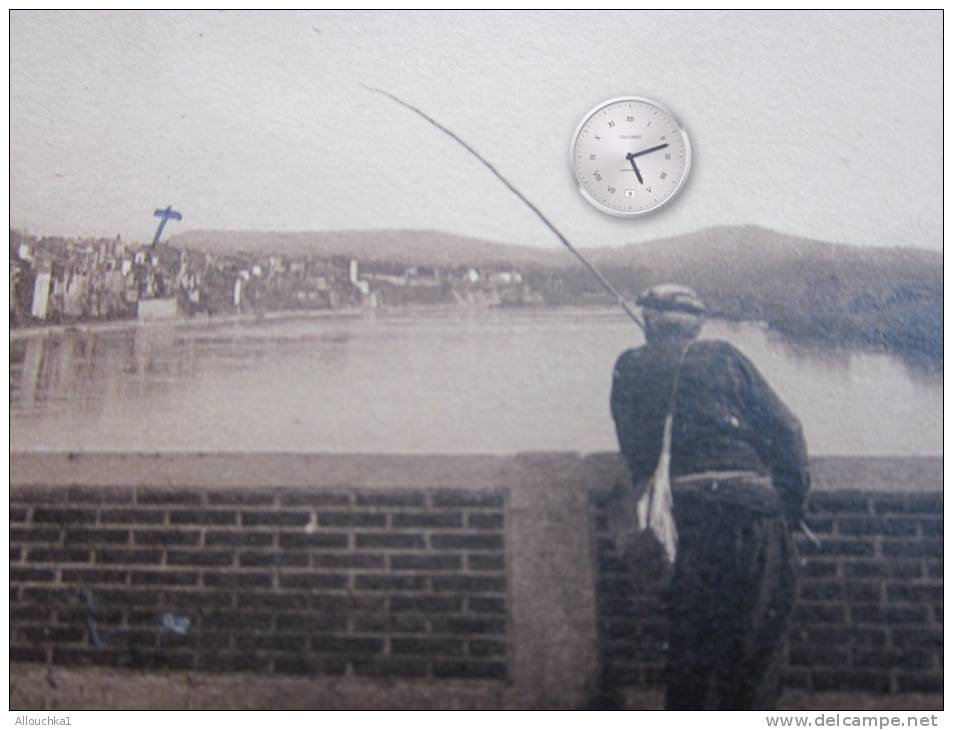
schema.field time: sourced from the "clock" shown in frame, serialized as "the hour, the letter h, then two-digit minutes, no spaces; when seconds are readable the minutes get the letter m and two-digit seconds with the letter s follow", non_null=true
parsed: 5h12
